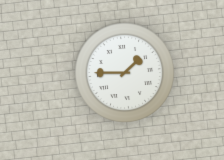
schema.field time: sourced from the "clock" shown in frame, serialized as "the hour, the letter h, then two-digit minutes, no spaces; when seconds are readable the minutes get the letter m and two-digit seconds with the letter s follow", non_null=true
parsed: 1h46
